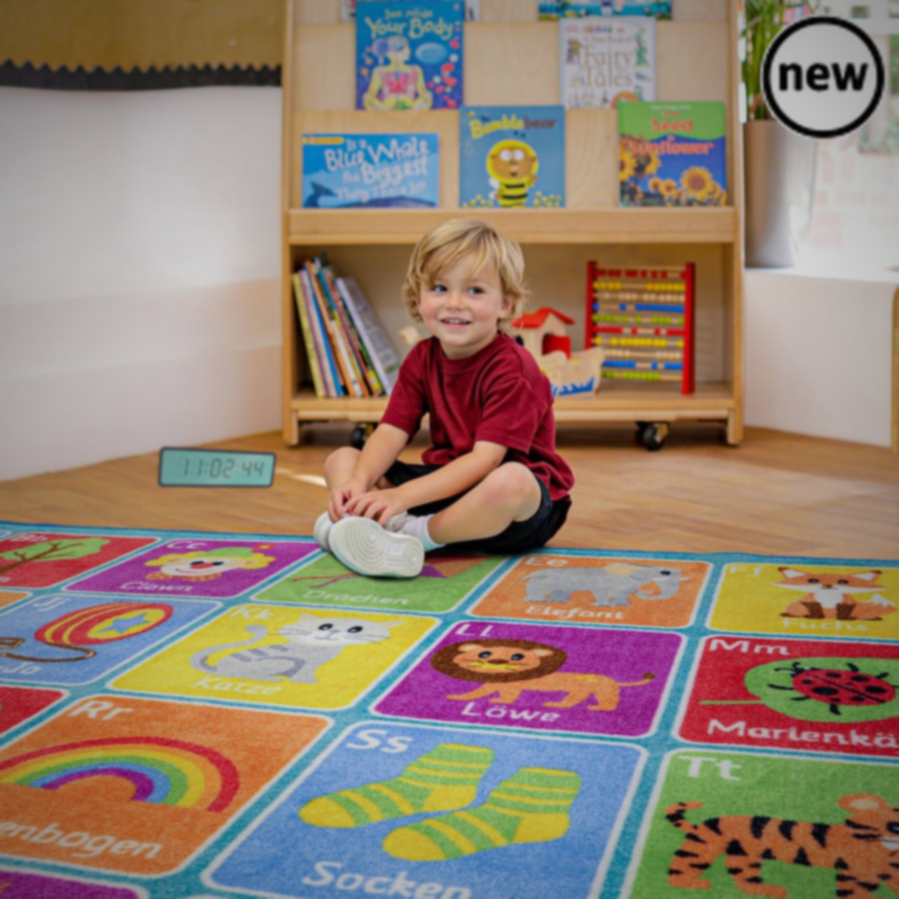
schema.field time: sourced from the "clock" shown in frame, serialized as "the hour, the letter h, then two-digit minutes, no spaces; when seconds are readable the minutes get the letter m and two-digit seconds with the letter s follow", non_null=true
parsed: 11h02m44s
